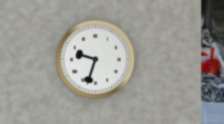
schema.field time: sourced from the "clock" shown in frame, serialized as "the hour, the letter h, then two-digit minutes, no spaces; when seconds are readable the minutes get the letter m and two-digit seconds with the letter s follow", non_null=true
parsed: 9h33
